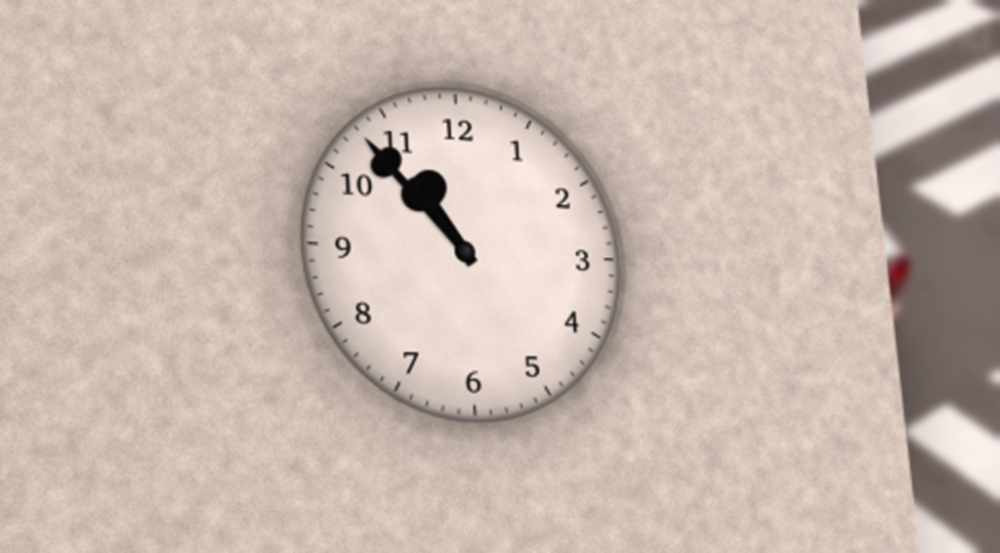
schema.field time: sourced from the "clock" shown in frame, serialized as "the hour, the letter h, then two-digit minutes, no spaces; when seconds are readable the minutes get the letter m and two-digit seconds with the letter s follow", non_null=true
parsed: 10h53
